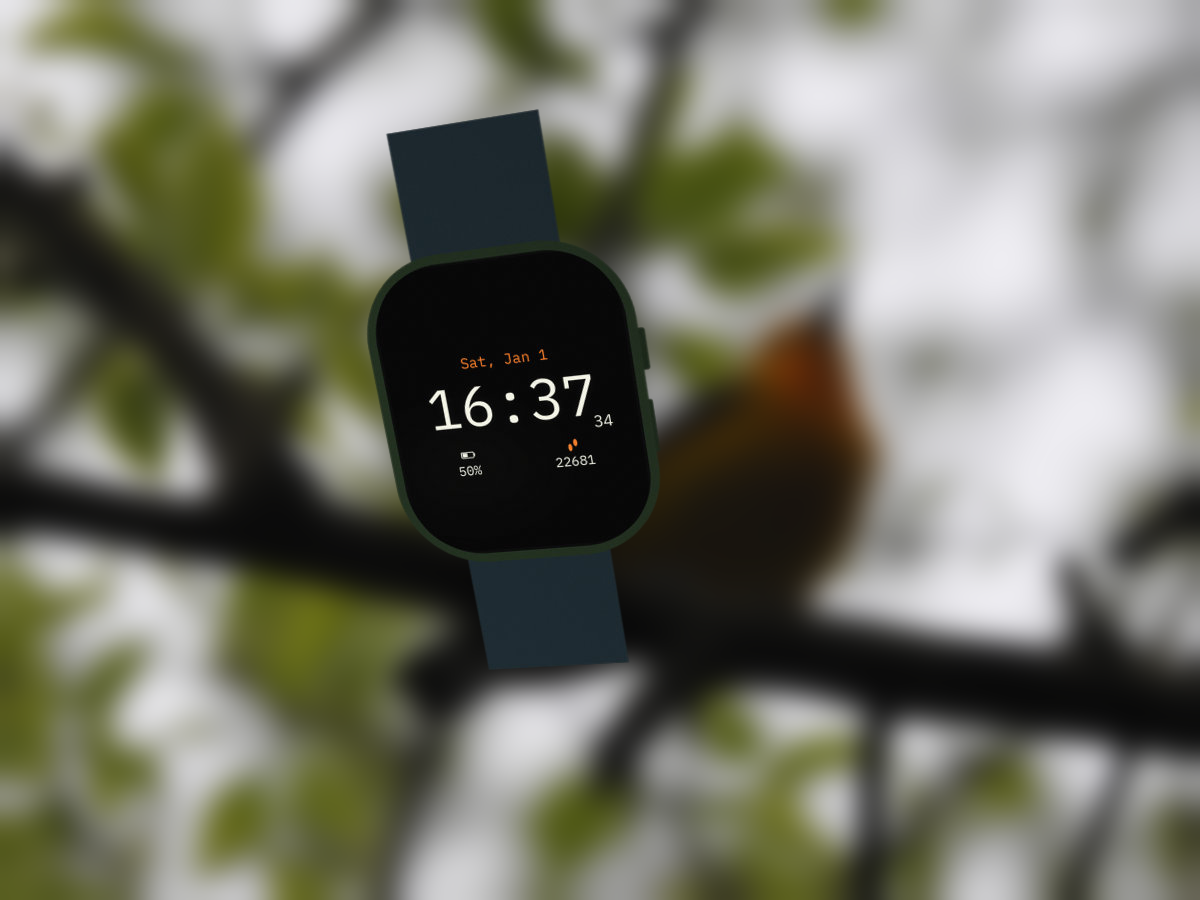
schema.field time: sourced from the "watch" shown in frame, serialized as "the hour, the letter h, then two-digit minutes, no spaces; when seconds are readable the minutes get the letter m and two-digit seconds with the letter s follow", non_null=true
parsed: 16h37m34s
